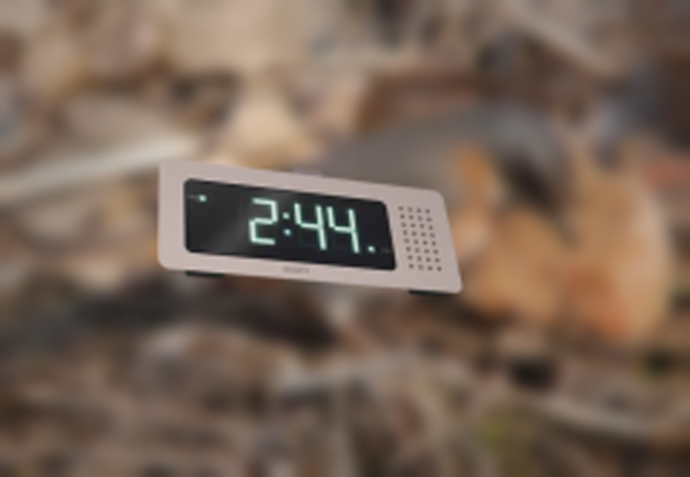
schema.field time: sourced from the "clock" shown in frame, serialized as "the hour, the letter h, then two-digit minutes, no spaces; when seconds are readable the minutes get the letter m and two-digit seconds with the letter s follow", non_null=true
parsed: 2h44
